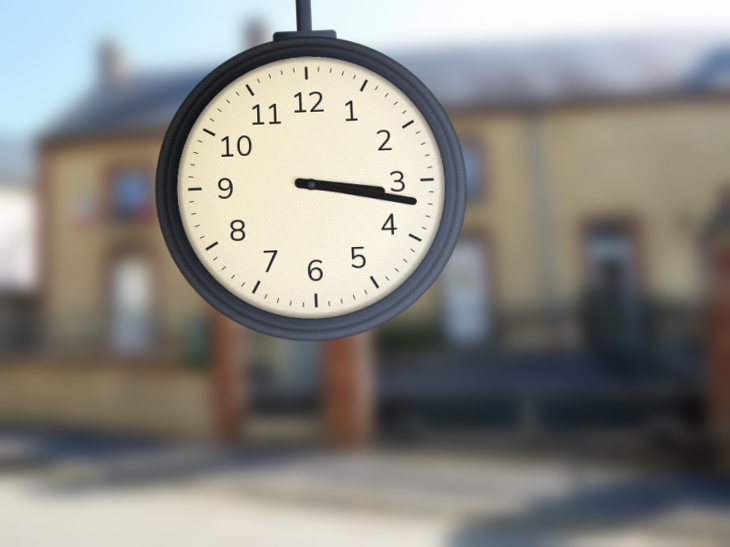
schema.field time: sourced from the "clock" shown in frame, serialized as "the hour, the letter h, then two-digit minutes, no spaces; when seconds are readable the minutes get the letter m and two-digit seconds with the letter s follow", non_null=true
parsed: 3h17
